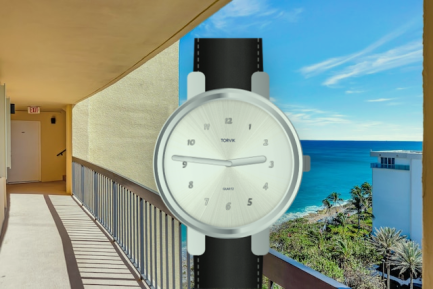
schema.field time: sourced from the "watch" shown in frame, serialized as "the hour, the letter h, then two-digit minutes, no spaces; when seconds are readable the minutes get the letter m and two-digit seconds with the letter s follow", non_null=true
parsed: 2h46
